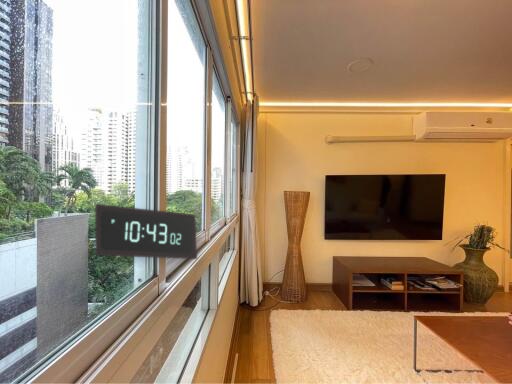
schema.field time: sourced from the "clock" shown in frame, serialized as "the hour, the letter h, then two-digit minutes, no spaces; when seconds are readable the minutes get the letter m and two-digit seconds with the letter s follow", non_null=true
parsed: 10h43m02s
